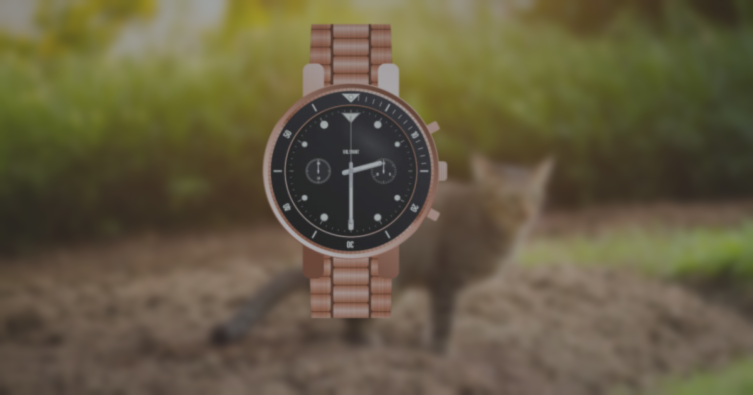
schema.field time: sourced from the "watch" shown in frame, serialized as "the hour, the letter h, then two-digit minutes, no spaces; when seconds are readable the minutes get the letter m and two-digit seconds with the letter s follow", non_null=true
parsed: 2h30
